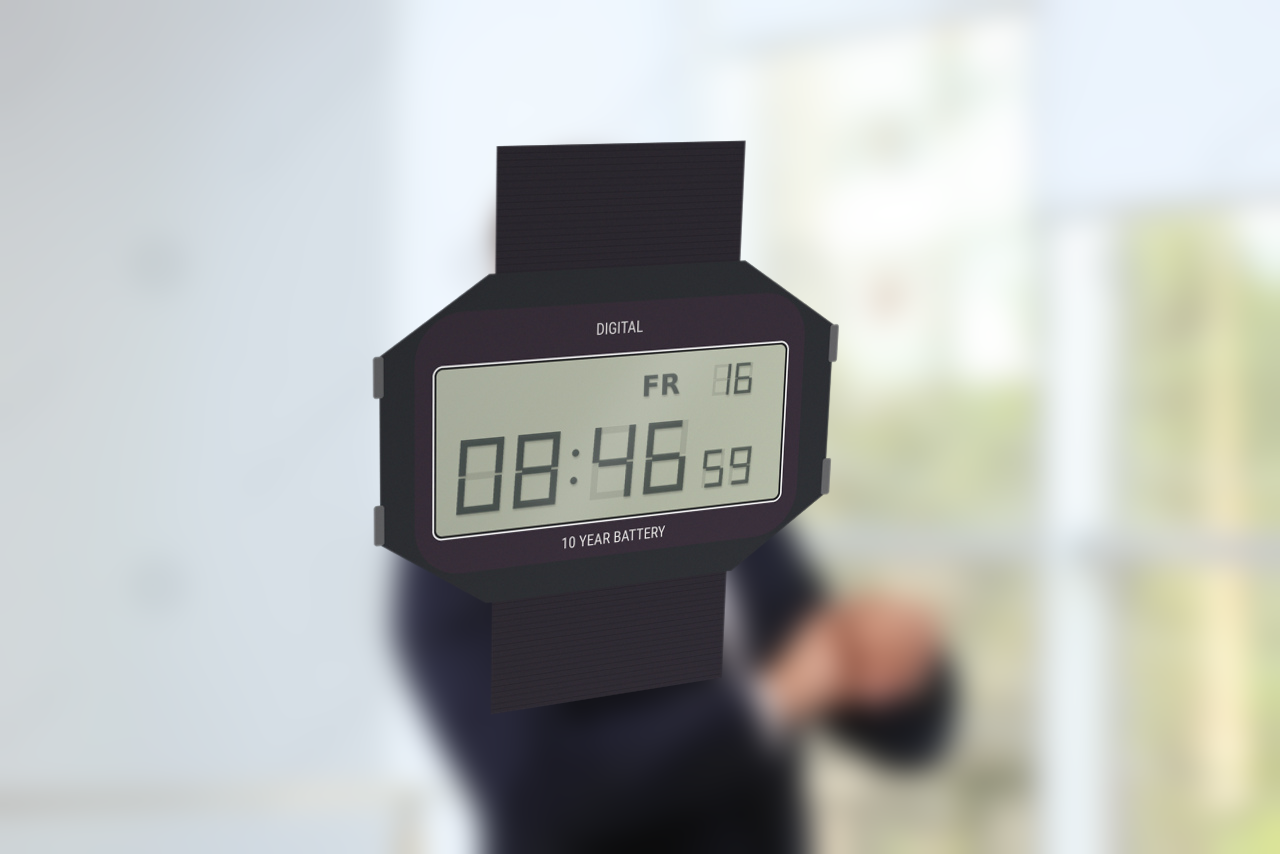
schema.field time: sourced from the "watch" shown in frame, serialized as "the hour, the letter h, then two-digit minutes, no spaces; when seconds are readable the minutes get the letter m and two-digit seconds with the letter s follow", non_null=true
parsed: 8h46m59s
